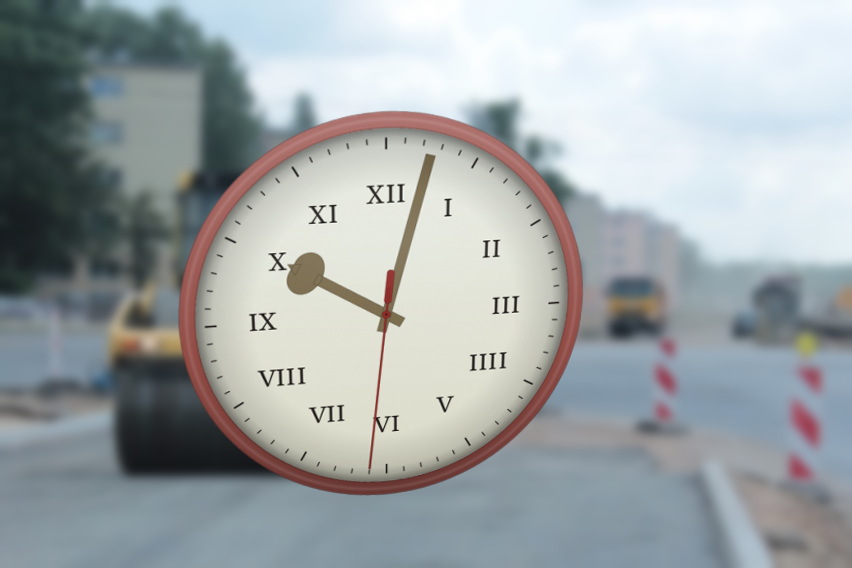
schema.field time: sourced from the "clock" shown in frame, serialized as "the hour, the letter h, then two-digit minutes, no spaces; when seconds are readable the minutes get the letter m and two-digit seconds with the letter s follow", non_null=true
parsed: 10h02m31s
